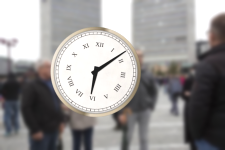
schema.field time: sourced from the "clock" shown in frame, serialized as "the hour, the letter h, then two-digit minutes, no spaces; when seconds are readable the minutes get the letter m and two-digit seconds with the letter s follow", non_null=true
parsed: 6h08
